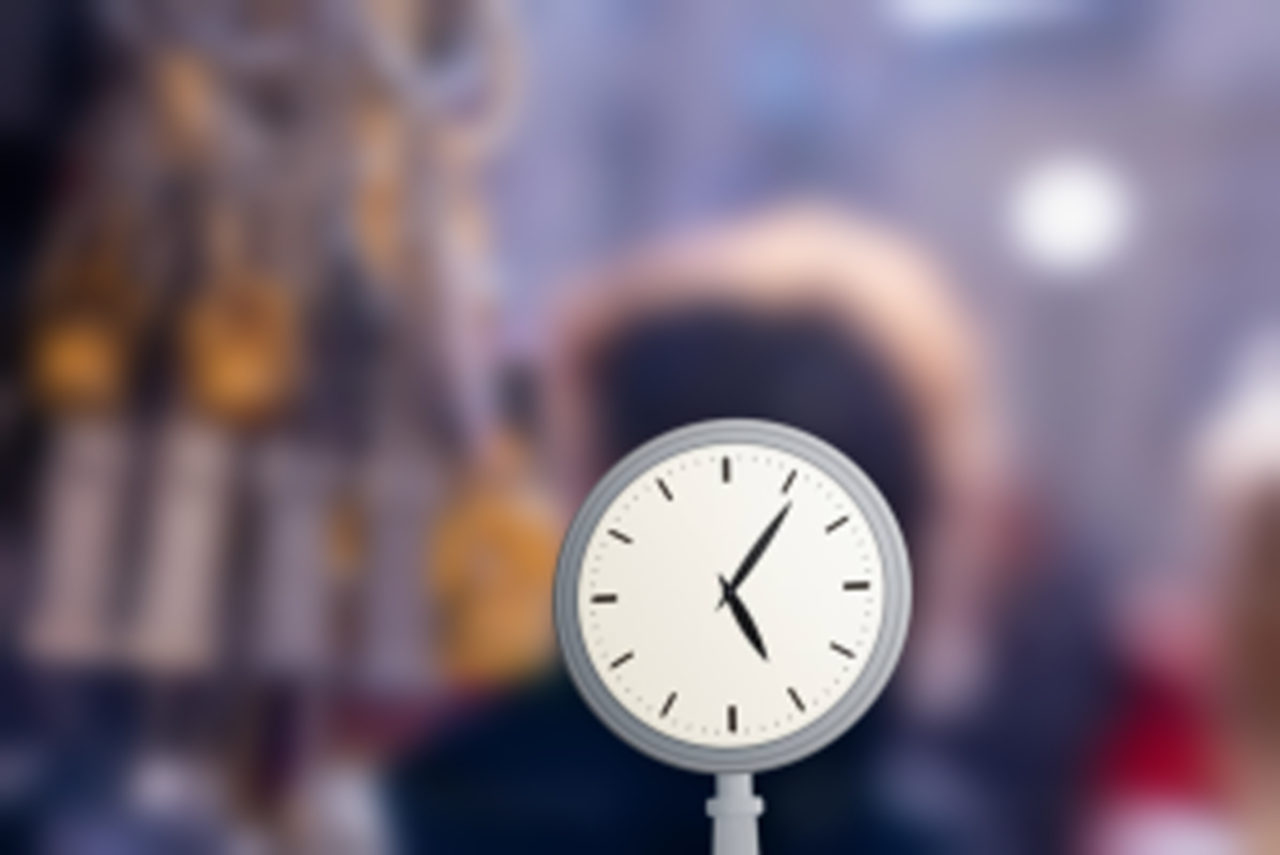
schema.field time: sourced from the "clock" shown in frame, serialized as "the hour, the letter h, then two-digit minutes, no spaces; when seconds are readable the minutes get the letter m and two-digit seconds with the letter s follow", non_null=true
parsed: 5h06
